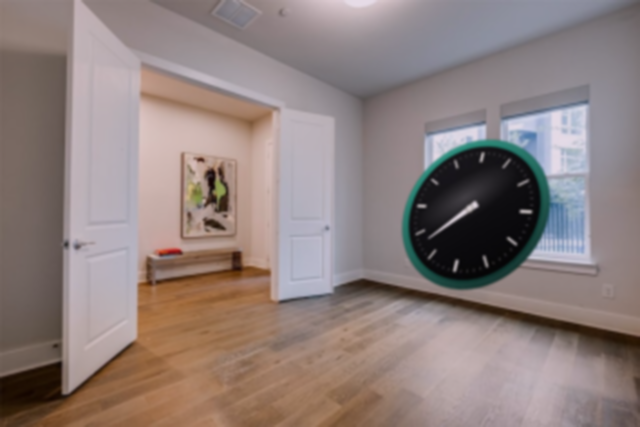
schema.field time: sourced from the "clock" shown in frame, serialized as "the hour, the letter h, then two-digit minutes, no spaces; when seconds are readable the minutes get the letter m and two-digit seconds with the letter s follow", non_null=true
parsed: 7h38
